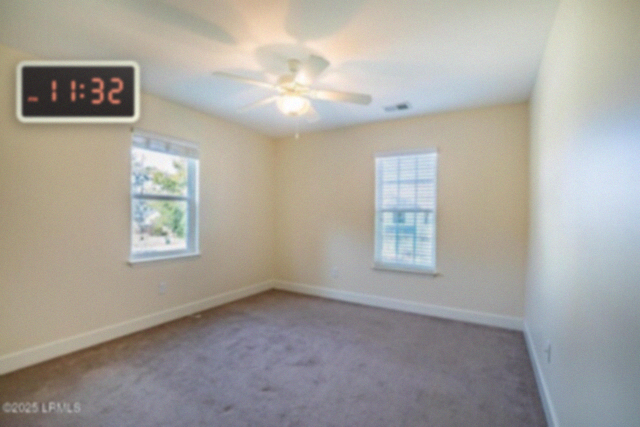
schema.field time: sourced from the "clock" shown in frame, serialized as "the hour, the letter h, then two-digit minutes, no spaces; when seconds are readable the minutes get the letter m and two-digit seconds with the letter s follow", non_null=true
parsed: 11h32
